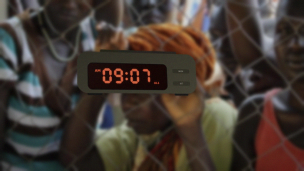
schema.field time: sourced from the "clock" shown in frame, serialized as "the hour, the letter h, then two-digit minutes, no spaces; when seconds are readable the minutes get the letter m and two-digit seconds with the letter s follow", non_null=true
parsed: 9h07
